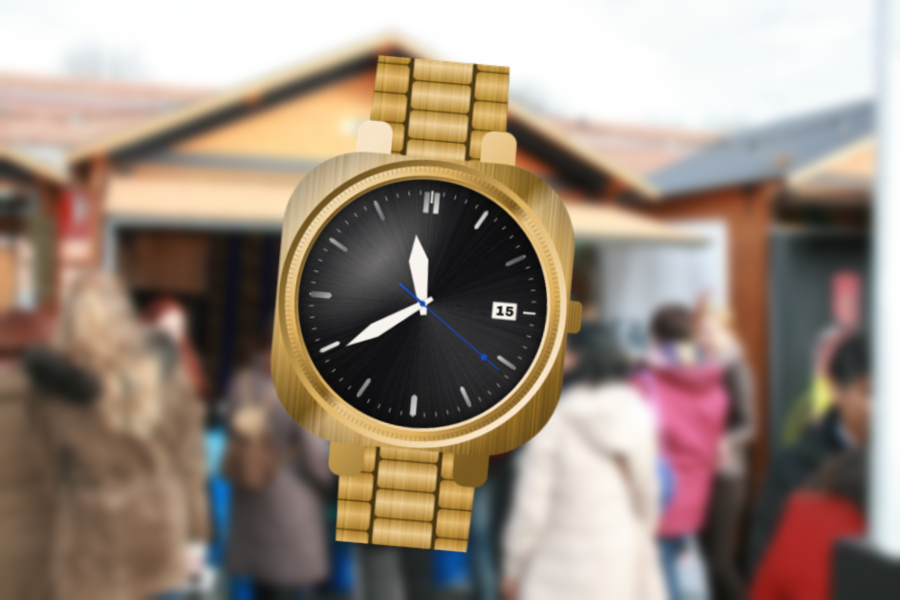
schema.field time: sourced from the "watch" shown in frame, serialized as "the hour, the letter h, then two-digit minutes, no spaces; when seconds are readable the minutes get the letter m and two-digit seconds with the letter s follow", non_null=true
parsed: 11h39m21s
